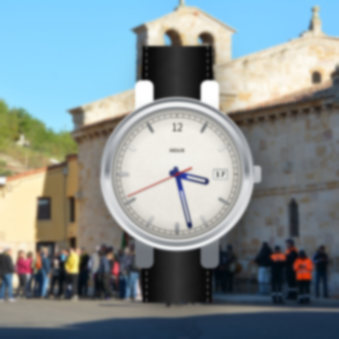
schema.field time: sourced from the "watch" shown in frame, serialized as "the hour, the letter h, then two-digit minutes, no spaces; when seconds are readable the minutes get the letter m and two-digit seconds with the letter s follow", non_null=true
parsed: 3h27m41s
